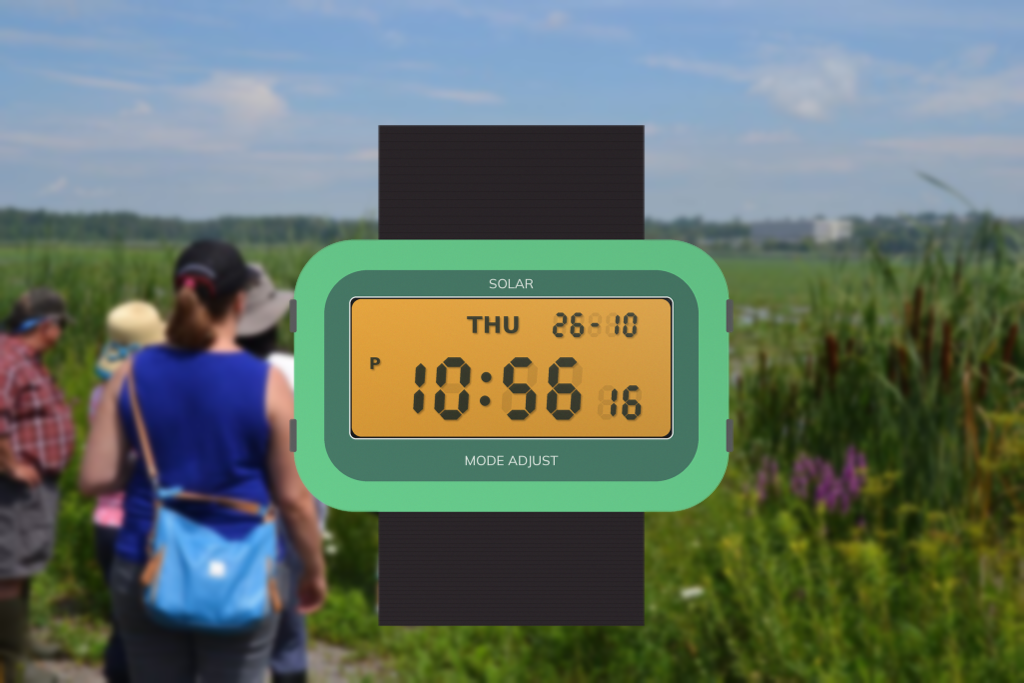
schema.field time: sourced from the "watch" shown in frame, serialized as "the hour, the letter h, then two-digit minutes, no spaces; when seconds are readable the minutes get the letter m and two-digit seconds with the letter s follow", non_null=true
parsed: 10h56m16s
